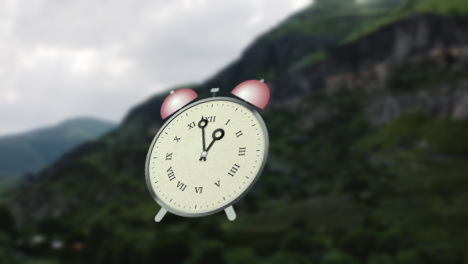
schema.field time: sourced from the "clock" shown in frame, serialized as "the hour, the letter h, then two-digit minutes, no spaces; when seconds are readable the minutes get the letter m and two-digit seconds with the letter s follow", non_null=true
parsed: 12h58
